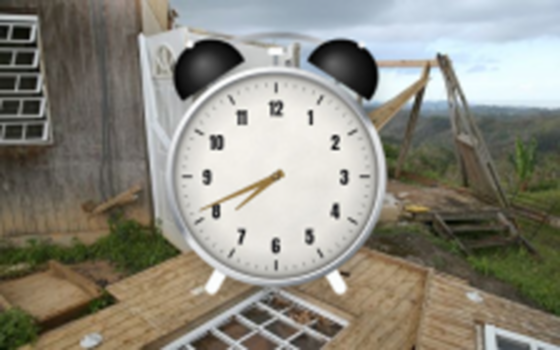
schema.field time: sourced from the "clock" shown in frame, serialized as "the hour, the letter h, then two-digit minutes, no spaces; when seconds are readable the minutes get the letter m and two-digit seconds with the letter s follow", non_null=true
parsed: 7h41
